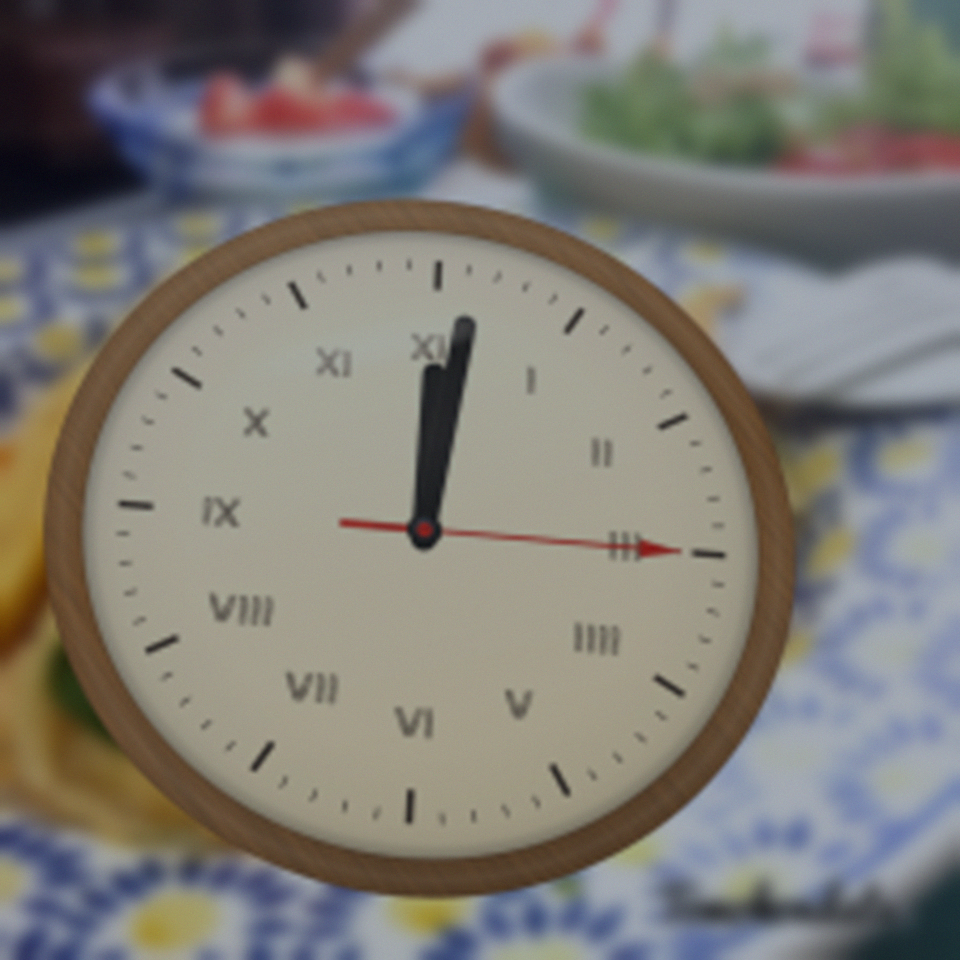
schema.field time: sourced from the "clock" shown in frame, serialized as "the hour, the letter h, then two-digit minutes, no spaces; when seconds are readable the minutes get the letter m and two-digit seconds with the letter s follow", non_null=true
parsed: 12h01m15s
